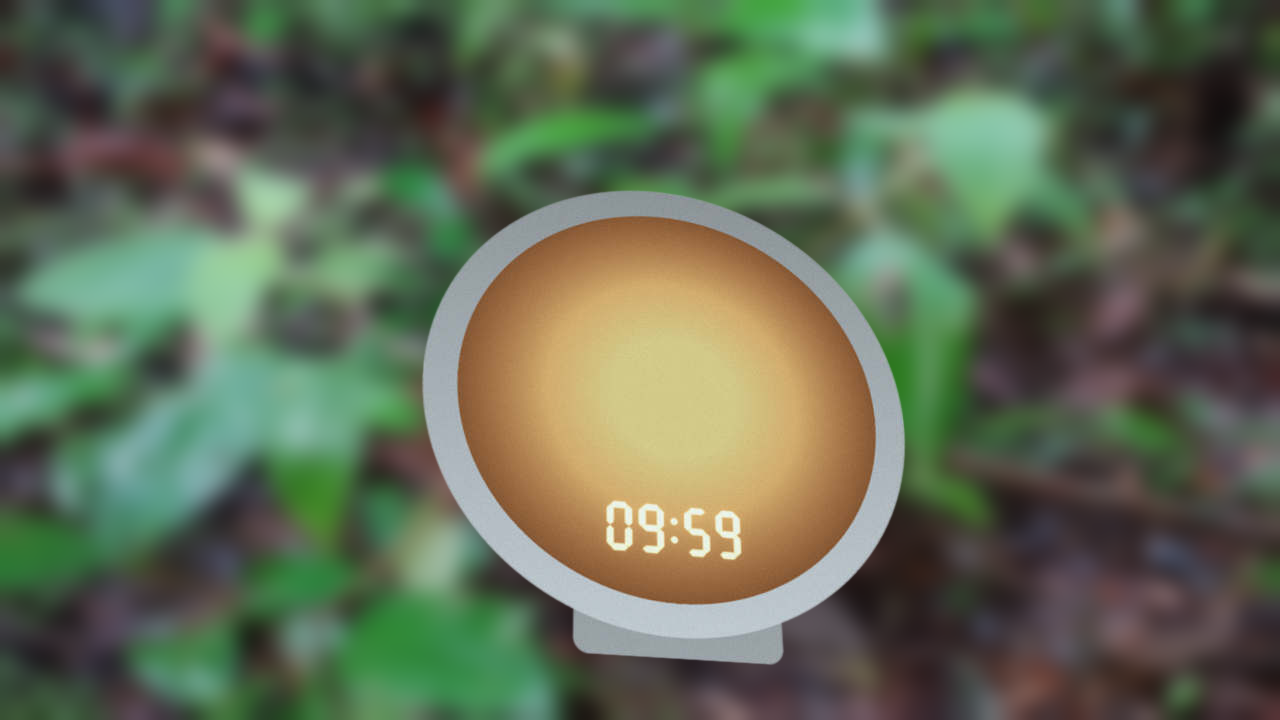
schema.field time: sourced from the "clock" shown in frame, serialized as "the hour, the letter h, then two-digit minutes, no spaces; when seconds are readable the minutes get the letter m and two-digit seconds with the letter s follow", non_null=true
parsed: 9h59
